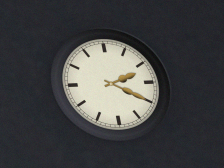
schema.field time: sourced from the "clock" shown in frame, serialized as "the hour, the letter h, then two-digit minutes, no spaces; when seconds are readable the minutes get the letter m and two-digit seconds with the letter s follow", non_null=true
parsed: 2h20
